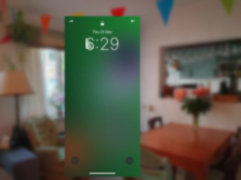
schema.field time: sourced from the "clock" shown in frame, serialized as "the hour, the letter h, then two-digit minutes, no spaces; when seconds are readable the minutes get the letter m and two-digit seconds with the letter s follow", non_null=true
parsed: 6h29
